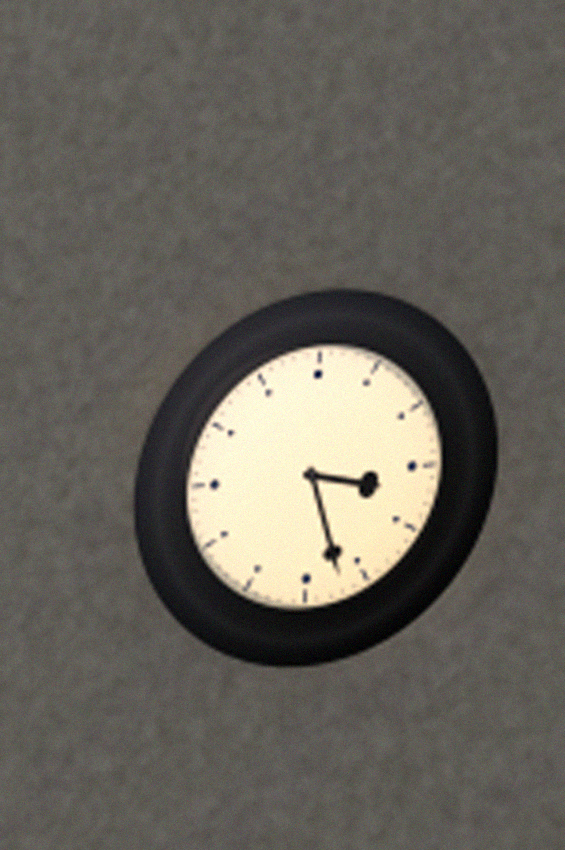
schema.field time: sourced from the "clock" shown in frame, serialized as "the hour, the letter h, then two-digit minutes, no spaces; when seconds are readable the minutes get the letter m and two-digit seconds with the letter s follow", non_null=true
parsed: 3h27
